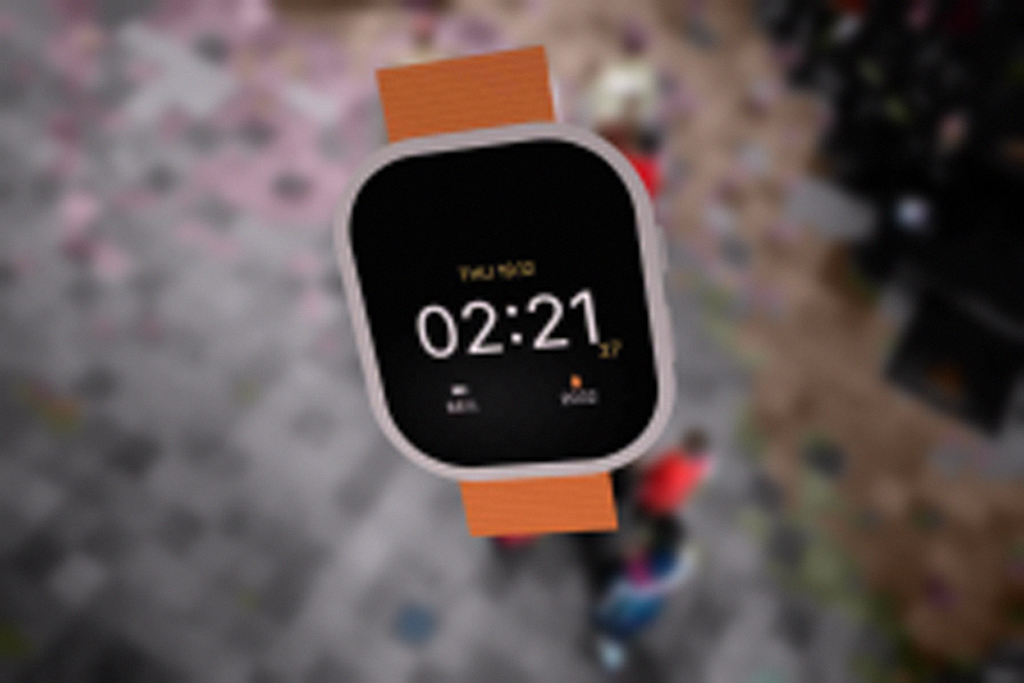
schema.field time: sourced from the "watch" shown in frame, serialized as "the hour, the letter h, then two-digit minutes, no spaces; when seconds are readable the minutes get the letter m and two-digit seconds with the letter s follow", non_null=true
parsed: 2h21
